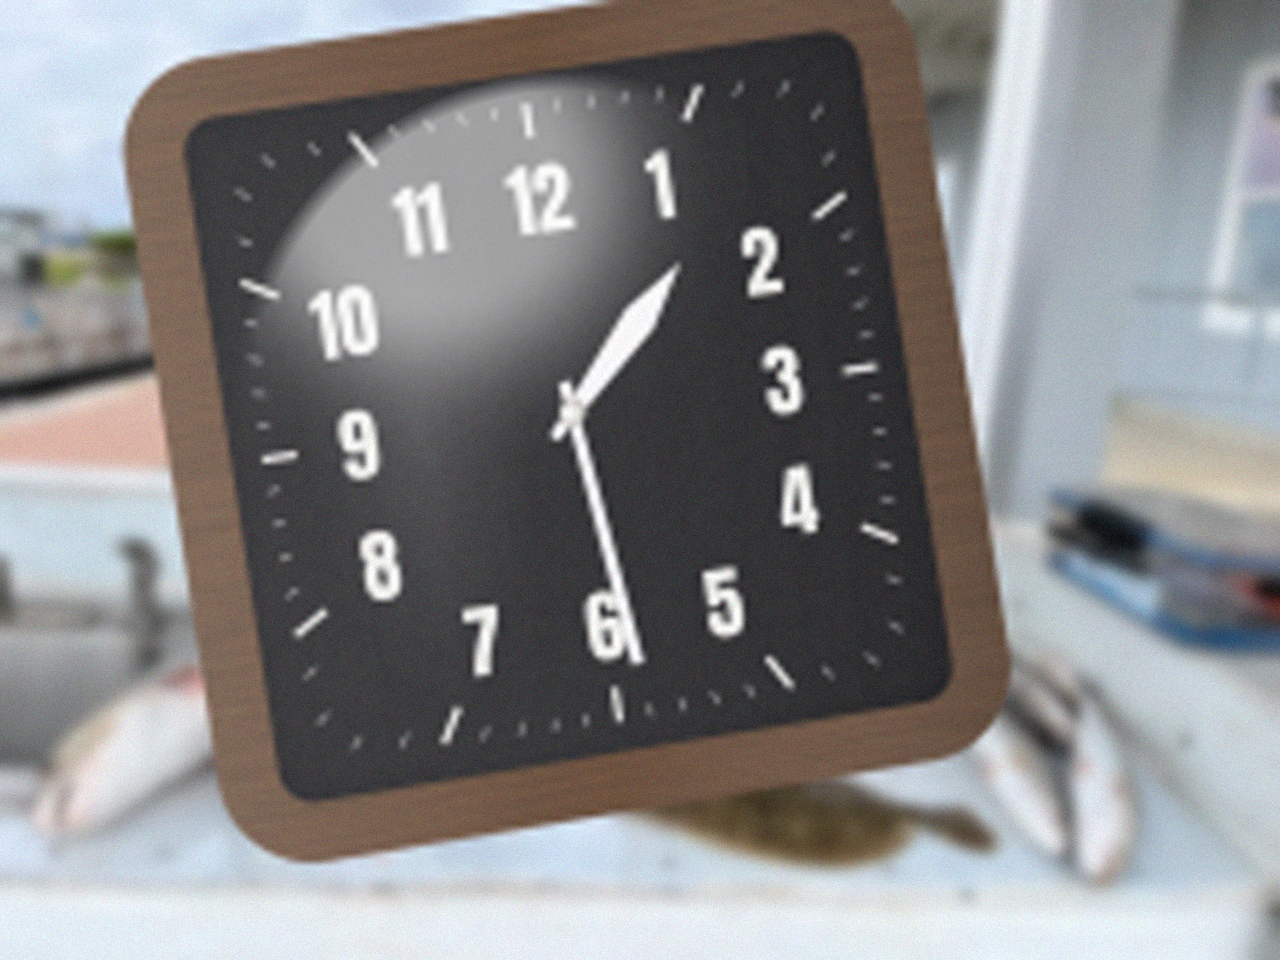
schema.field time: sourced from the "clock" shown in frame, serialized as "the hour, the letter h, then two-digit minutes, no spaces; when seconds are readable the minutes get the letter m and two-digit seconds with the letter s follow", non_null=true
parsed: 1h29
